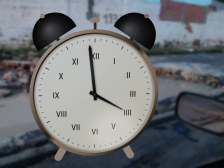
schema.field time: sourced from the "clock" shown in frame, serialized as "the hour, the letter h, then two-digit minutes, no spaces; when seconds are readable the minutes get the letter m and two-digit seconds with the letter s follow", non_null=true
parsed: 3h59
